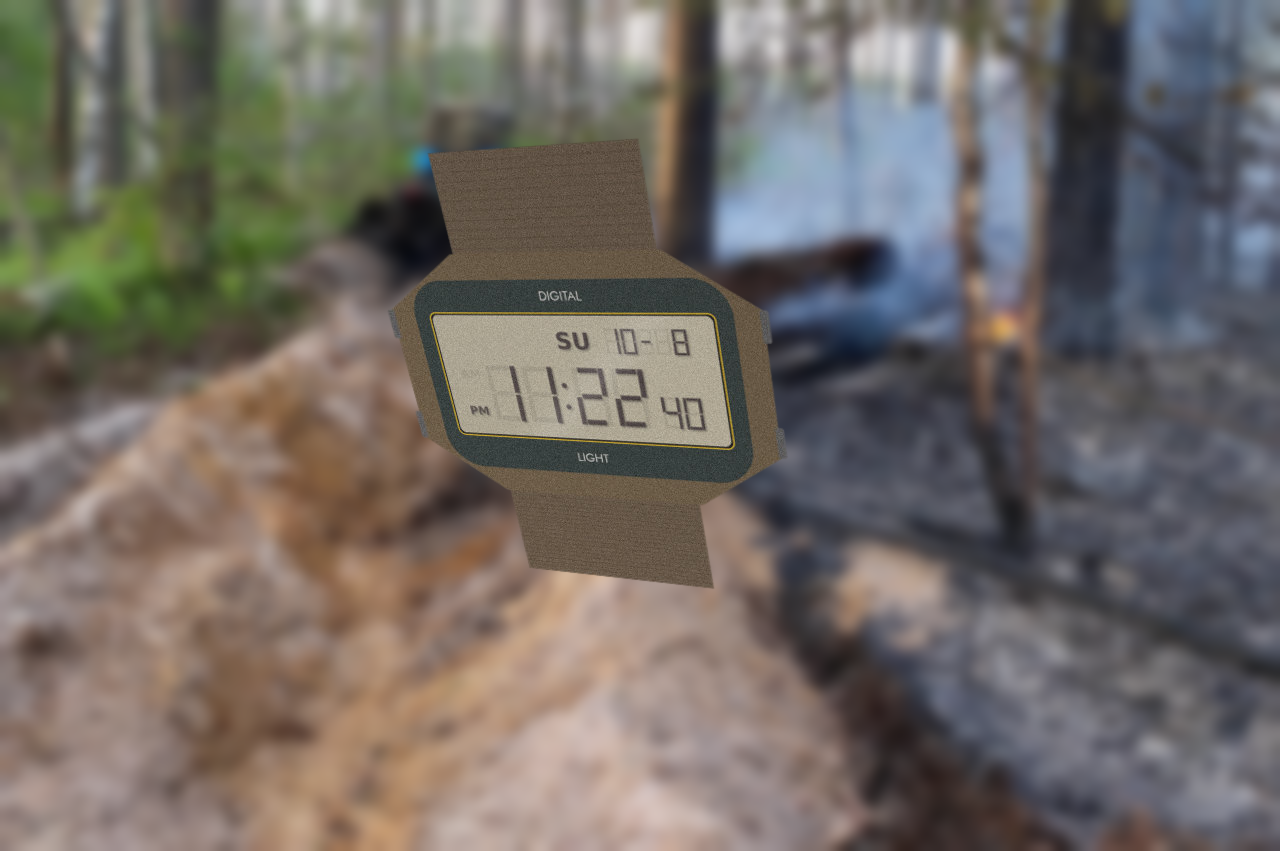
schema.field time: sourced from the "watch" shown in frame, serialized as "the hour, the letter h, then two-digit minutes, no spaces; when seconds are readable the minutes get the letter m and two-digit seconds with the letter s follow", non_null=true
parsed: 11h22m40s
